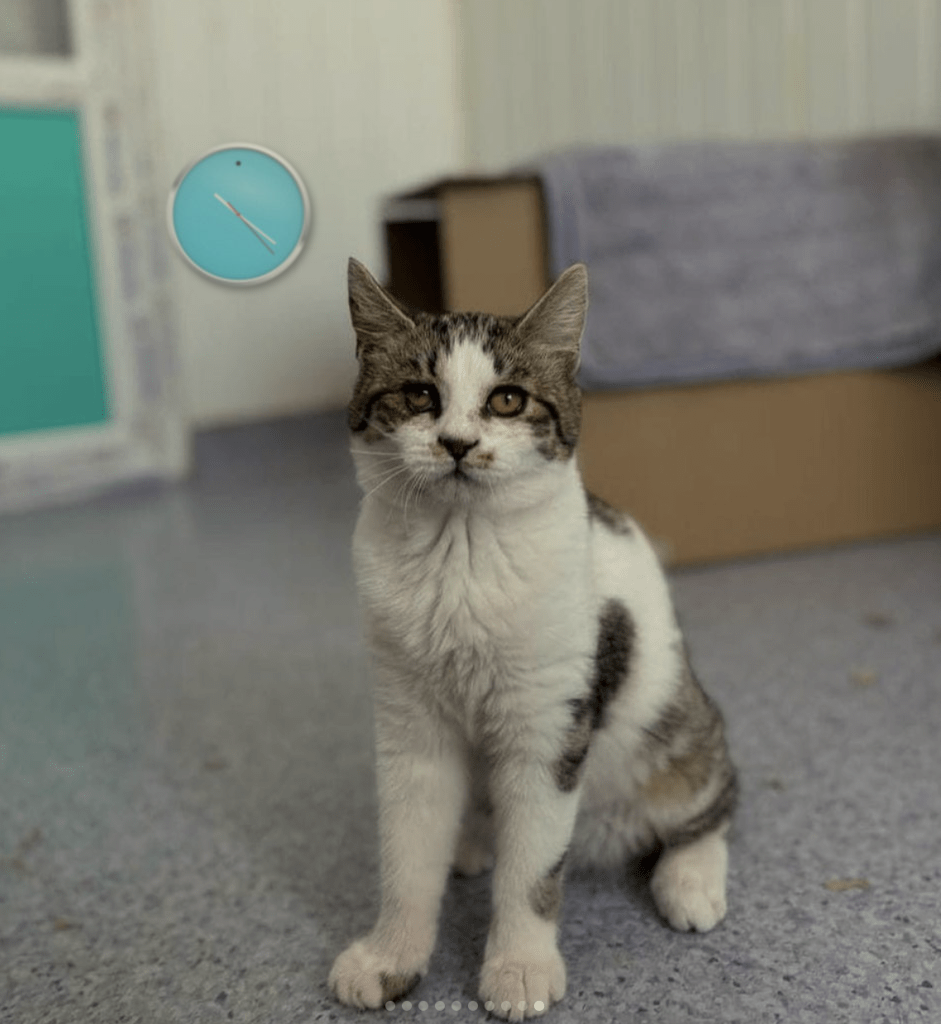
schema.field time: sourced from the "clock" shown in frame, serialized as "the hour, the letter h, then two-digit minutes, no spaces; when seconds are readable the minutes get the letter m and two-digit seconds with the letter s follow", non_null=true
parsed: 10h21m23s
